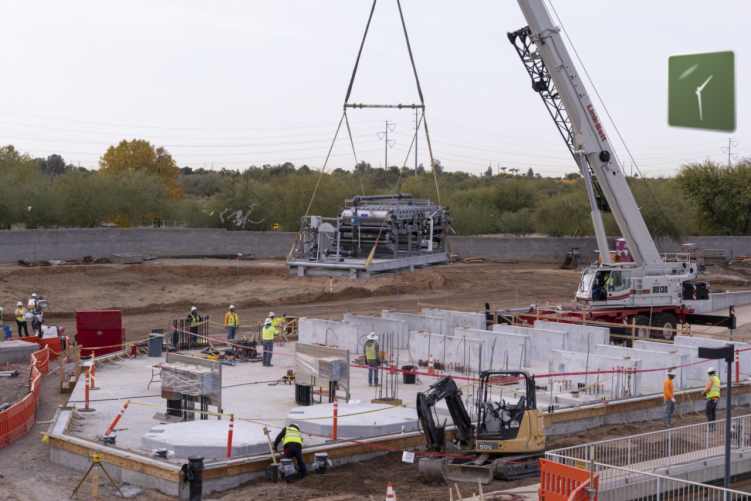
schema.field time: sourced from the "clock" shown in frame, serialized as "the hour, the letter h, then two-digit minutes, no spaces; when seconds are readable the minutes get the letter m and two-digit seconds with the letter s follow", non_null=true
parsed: 1h29
